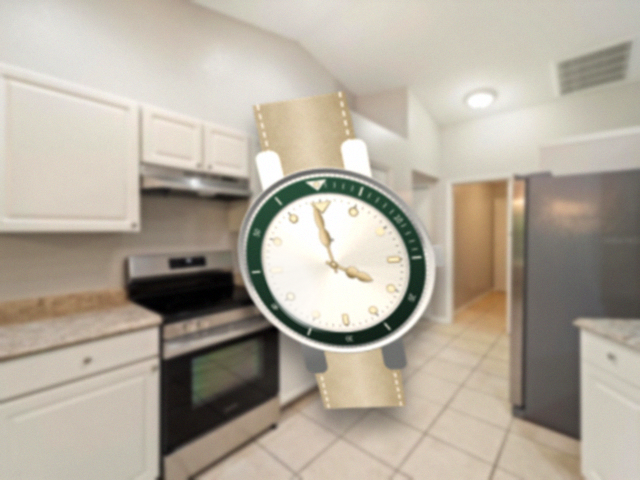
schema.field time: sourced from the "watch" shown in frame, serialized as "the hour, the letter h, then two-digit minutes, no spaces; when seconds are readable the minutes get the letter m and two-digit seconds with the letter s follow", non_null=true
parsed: 3h59
